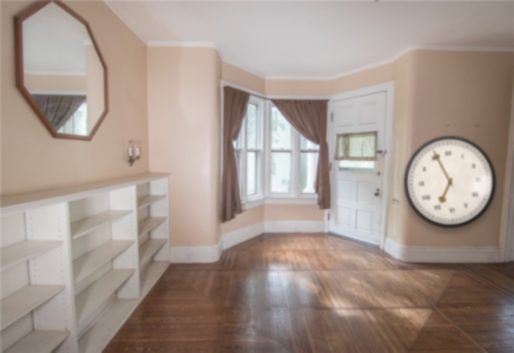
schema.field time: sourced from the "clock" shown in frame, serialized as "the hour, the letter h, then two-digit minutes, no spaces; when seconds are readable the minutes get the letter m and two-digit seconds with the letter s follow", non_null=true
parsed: 6h56
